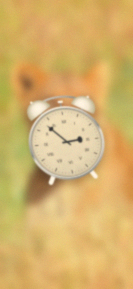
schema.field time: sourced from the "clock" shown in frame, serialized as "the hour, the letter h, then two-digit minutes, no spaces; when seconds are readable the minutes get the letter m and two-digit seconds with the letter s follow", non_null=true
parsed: 2h53
